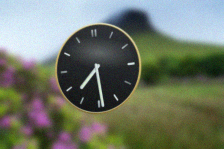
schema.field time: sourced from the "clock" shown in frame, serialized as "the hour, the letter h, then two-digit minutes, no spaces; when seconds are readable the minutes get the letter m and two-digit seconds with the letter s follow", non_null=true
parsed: 7h29
